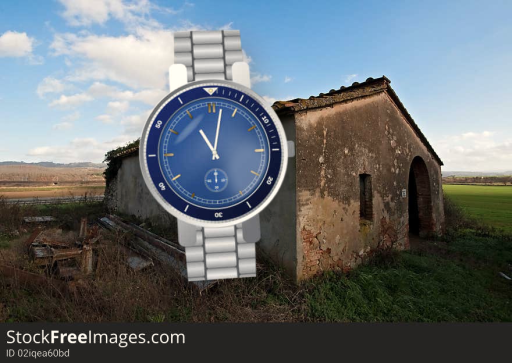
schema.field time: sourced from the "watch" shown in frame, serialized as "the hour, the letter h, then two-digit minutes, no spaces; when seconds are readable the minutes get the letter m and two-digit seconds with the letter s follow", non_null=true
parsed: 11h02
